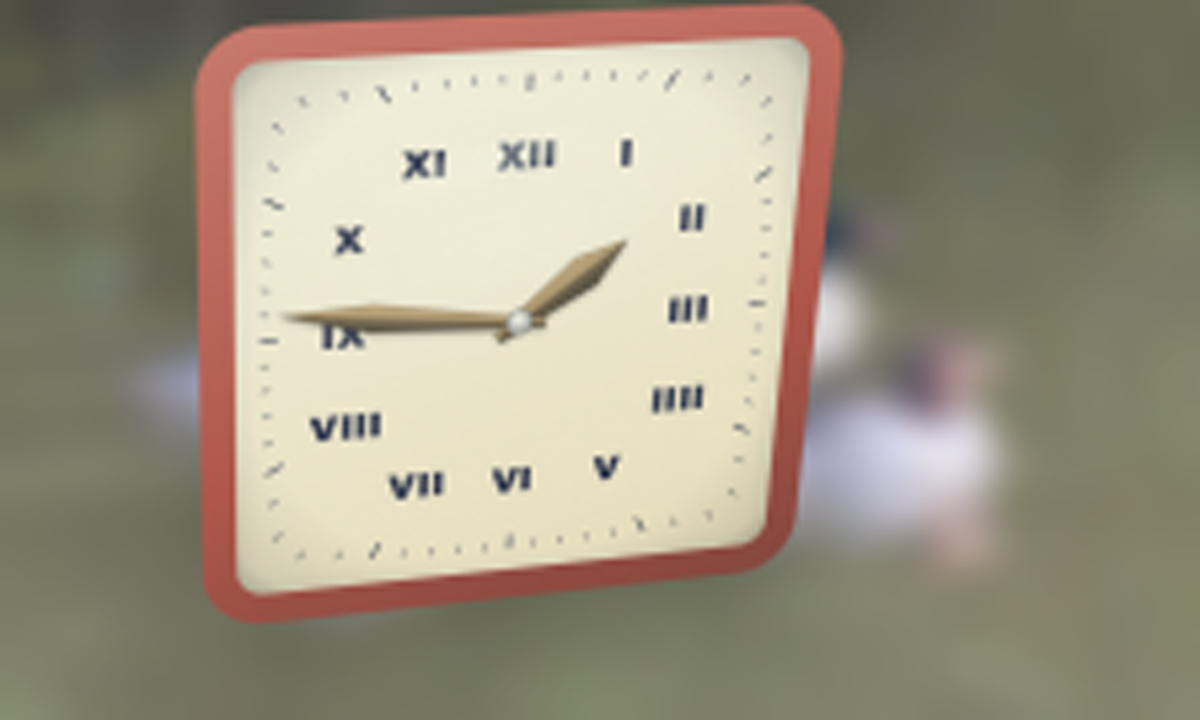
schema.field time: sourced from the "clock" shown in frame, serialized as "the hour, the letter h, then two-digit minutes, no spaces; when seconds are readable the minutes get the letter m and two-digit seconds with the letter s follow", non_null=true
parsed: 1h46
